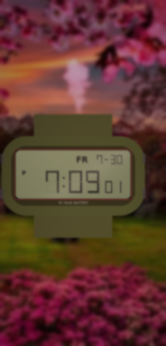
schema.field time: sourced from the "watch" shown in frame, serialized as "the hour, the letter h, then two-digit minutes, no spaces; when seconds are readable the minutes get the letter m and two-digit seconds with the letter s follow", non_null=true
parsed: 7h09m01s
